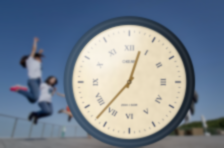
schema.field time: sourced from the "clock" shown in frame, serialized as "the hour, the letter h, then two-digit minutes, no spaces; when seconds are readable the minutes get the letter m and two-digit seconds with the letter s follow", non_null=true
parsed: 12h37
